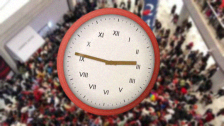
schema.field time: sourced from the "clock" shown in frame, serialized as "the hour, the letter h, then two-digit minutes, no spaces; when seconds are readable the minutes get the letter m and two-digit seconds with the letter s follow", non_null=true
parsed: 2h46
